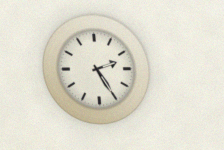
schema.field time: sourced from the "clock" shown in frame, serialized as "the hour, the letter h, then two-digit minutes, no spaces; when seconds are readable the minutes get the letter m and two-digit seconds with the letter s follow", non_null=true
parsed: 2h25
